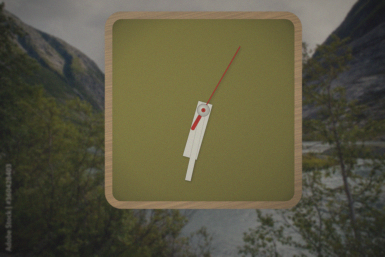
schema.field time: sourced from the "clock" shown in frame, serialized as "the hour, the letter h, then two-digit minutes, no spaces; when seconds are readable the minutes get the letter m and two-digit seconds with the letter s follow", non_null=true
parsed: 6h32m05s
